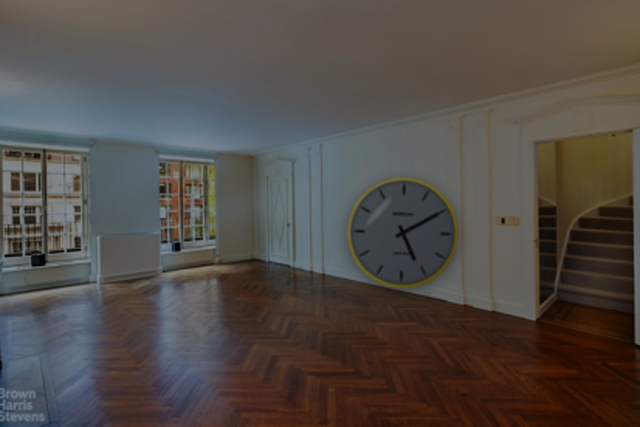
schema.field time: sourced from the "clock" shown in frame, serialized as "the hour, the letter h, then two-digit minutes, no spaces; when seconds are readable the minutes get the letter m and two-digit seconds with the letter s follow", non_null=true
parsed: 5h10
